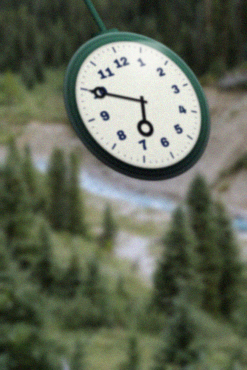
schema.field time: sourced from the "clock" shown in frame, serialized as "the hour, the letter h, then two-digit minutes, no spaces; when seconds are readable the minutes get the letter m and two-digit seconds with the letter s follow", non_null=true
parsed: 6h50
